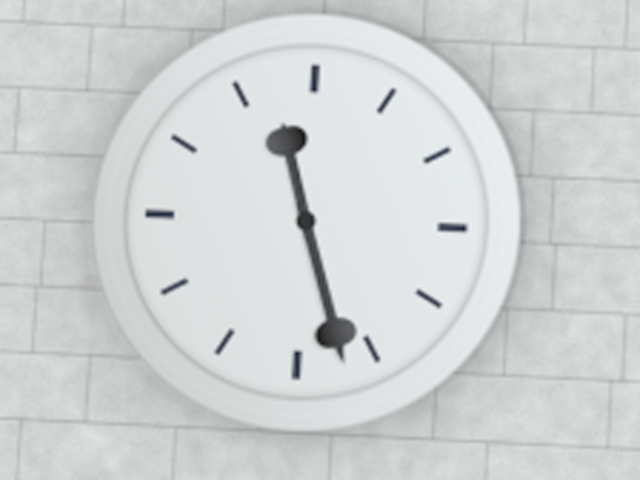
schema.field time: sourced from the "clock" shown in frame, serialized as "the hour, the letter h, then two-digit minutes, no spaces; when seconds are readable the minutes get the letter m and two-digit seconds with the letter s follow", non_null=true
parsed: 11h27
